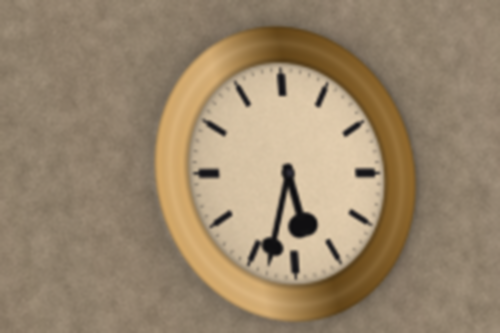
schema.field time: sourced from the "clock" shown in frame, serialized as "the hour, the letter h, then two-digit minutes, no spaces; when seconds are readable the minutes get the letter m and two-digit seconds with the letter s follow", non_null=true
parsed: 5h33
